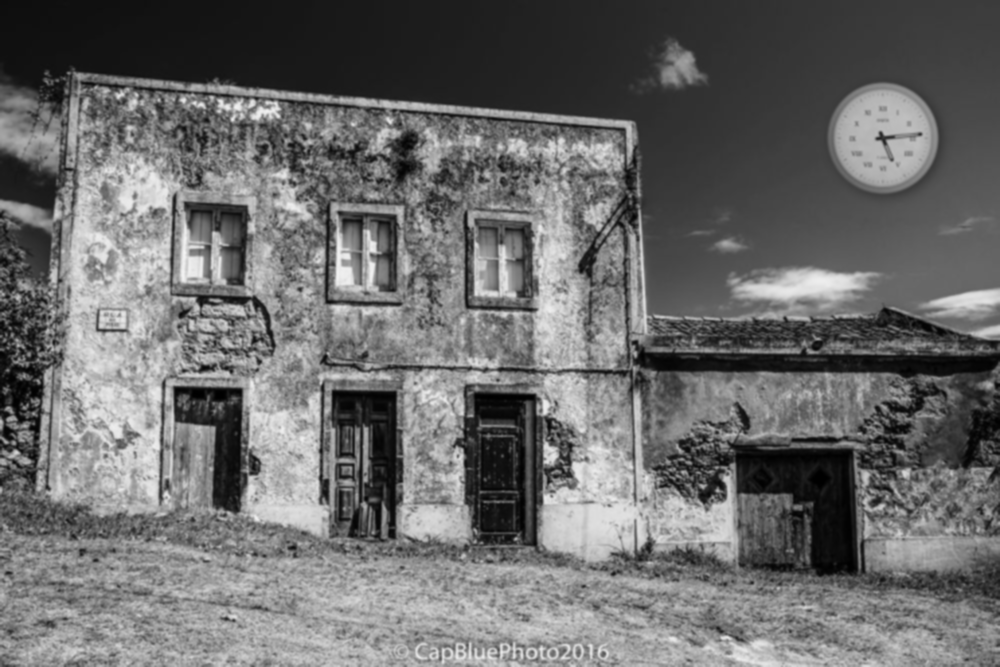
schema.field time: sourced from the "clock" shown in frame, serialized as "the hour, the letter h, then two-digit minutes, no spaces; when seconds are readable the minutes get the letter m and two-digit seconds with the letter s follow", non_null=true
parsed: 5h14
